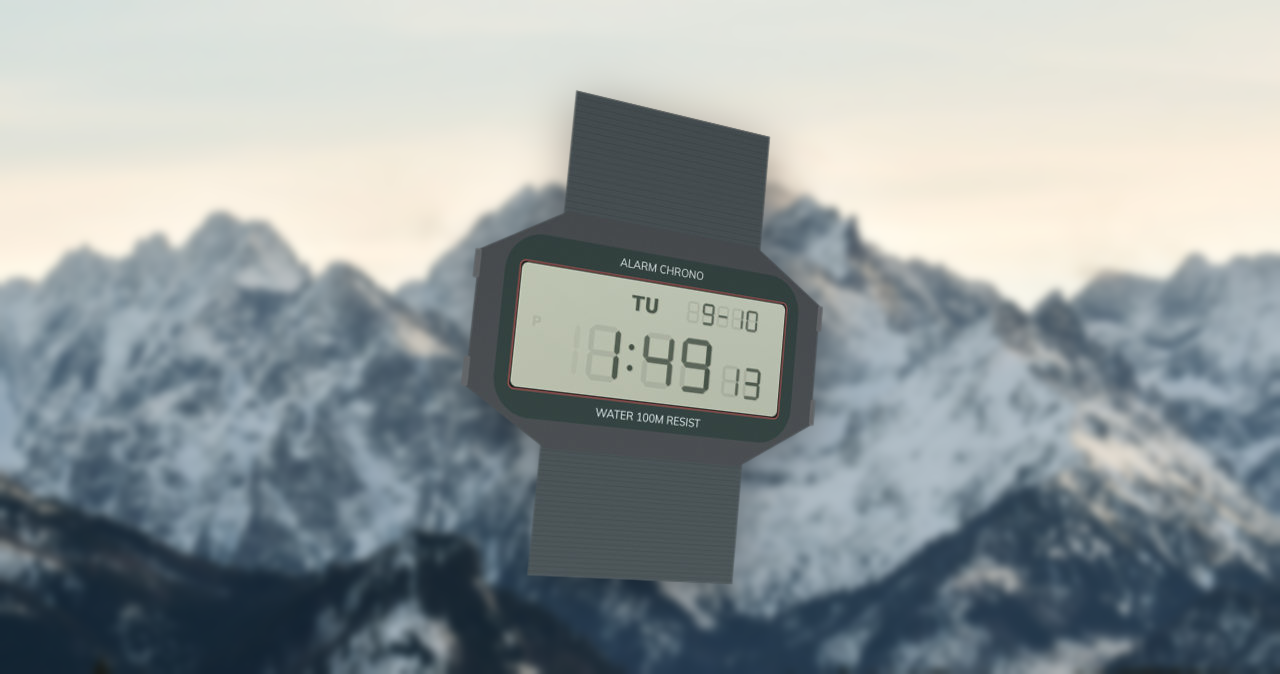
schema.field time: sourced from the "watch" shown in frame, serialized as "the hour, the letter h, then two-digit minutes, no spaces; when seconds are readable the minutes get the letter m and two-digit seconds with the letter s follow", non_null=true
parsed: 1h49m13s
